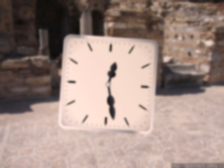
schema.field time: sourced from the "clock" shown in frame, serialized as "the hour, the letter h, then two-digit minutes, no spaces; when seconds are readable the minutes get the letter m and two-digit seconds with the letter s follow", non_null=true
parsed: 12h28
